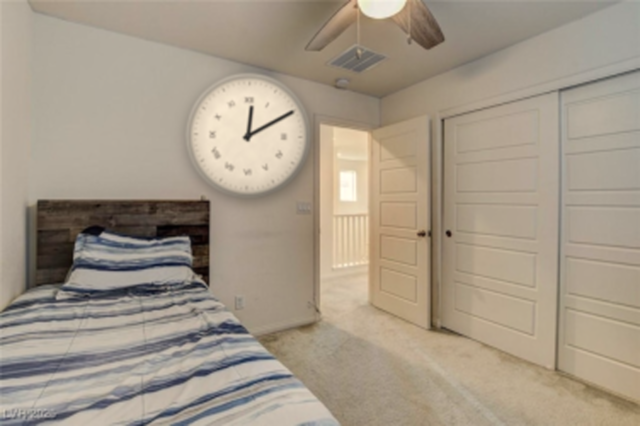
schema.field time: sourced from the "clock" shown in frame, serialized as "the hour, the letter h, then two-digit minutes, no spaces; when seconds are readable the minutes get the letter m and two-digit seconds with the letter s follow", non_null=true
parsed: 12h10
